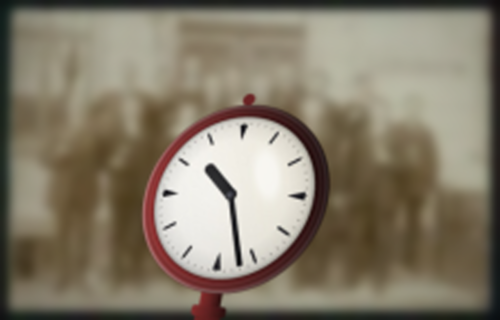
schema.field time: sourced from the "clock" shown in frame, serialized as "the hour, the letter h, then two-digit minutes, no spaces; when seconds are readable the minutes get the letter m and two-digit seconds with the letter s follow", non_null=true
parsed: 10h27
